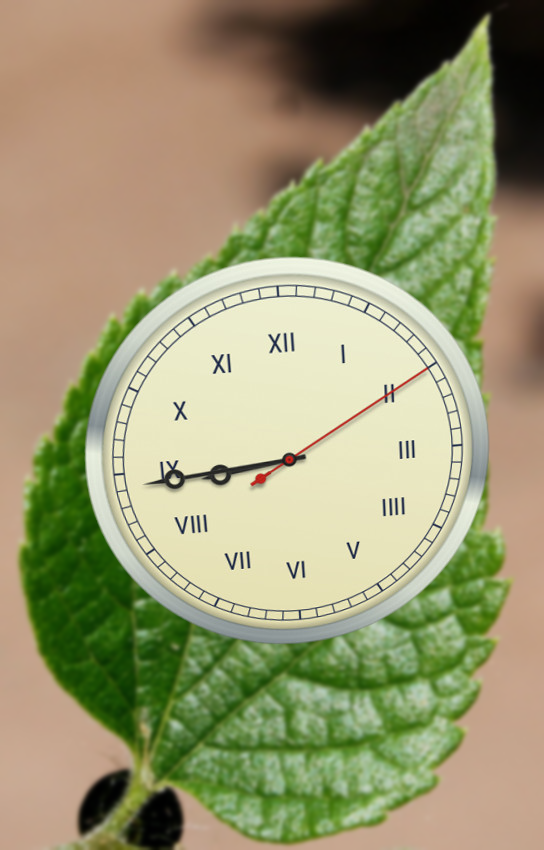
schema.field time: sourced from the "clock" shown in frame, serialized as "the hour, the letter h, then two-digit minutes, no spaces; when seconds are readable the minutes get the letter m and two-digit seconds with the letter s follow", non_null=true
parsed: 8h44m10s
